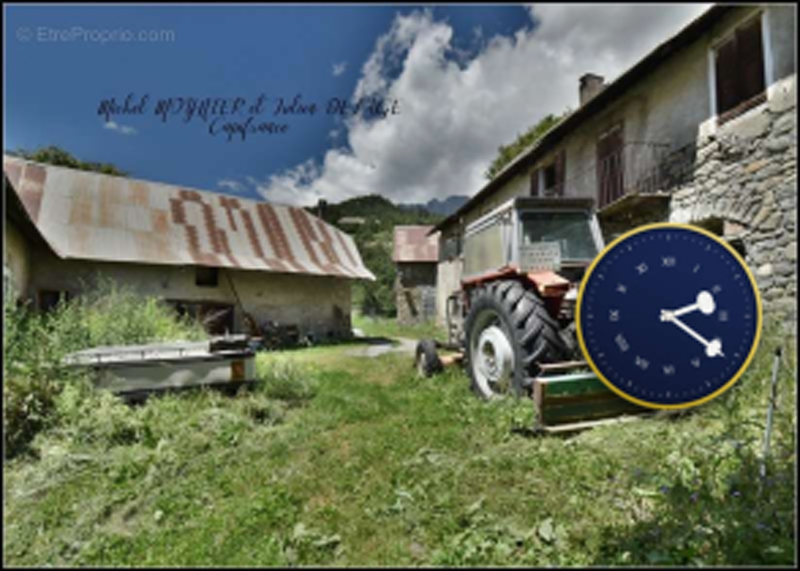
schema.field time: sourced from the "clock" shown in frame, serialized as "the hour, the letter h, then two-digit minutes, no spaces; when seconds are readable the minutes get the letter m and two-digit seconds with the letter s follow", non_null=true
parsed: 2h21
